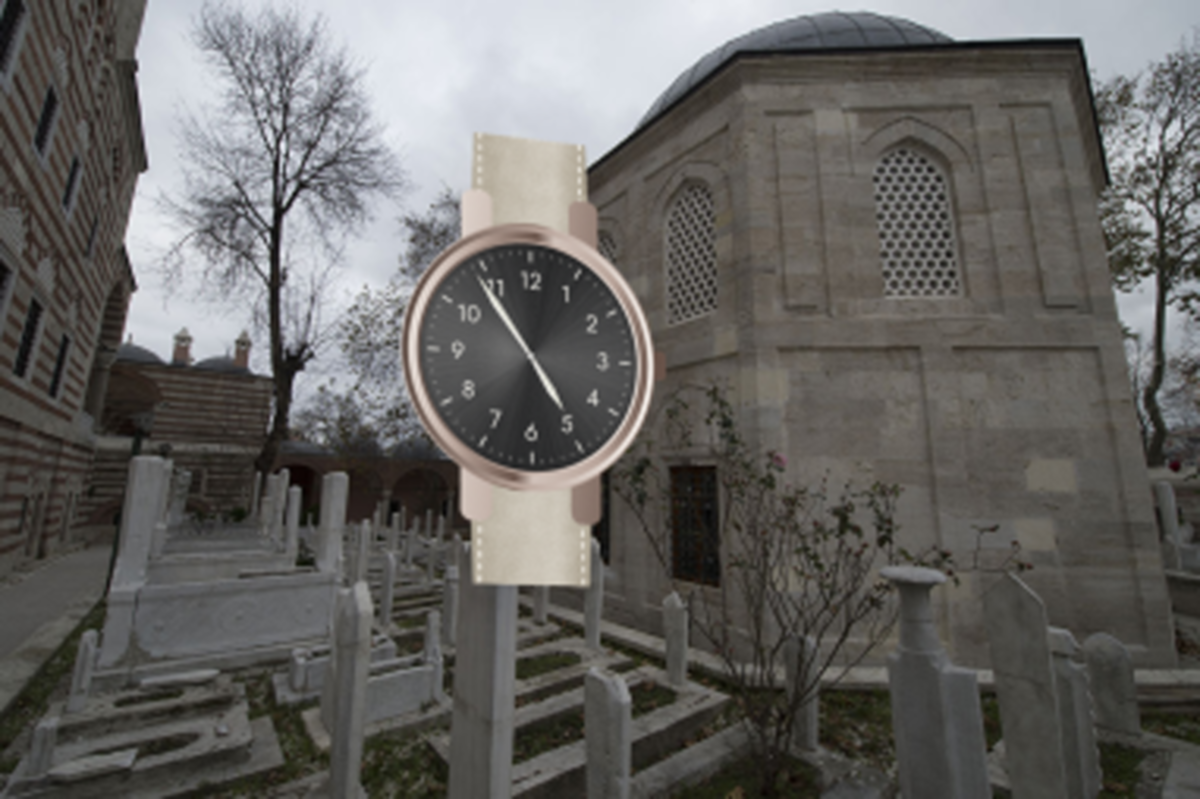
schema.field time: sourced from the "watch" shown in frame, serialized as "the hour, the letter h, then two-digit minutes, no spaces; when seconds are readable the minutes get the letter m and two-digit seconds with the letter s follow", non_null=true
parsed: 4h54
